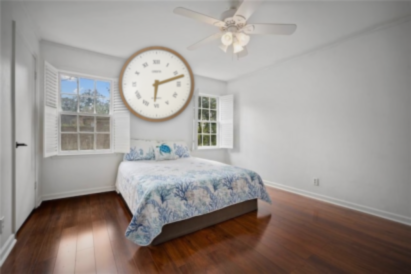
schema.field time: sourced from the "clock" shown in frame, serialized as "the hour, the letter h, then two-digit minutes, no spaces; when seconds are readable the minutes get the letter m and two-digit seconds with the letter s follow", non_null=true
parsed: 6h12
